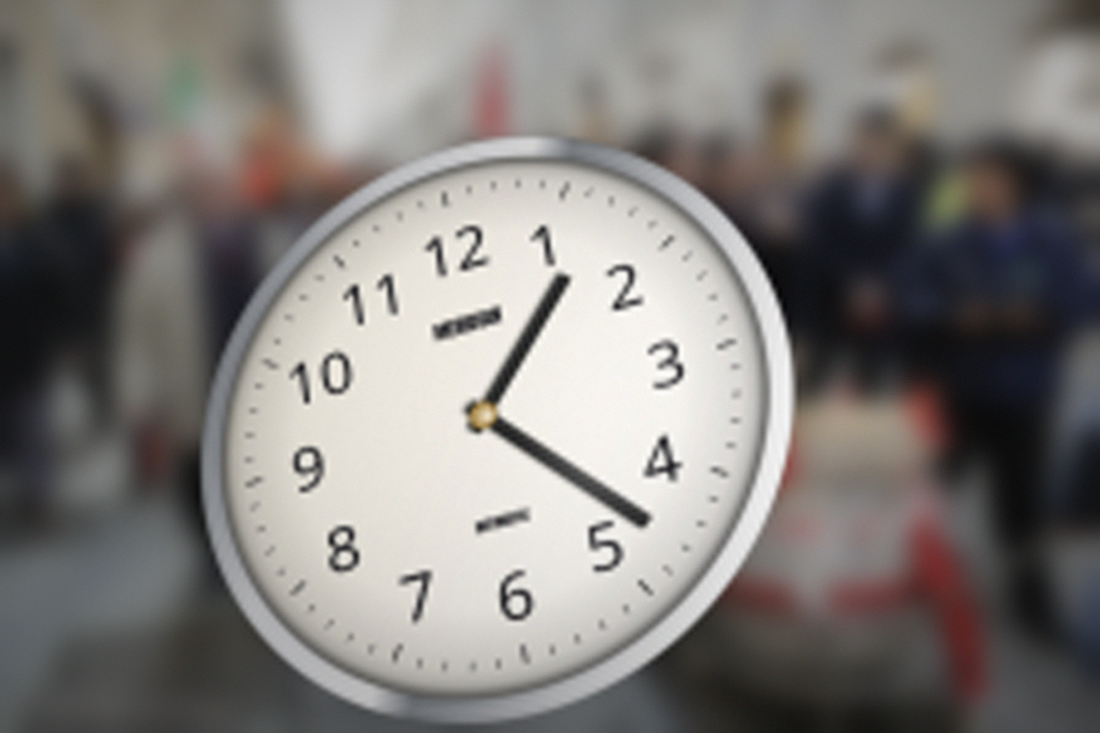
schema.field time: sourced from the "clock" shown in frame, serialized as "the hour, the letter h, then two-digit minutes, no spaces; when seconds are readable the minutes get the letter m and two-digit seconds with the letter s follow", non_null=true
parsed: 1h23
